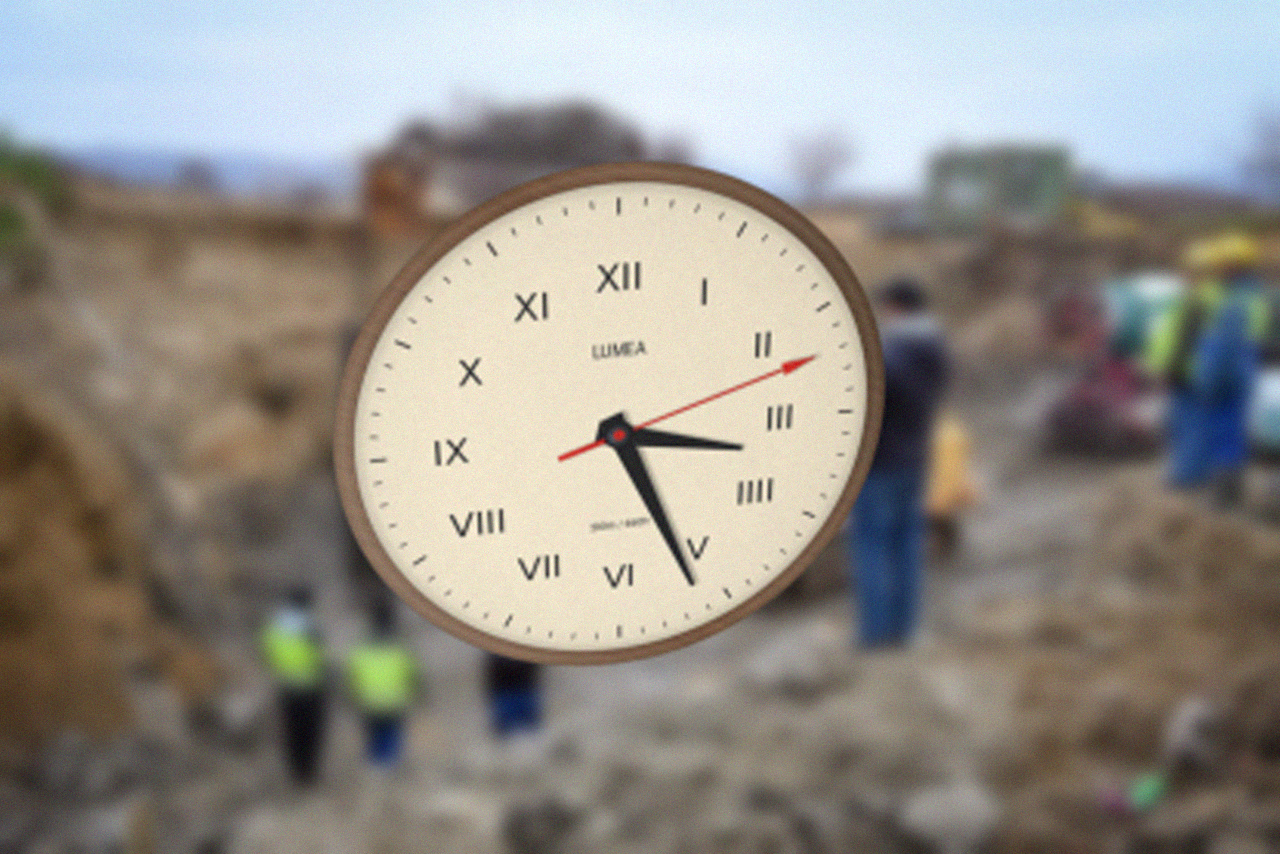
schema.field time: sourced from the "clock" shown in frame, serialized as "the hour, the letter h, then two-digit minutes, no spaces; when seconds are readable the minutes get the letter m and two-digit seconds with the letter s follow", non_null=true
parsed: 3h26m12s
